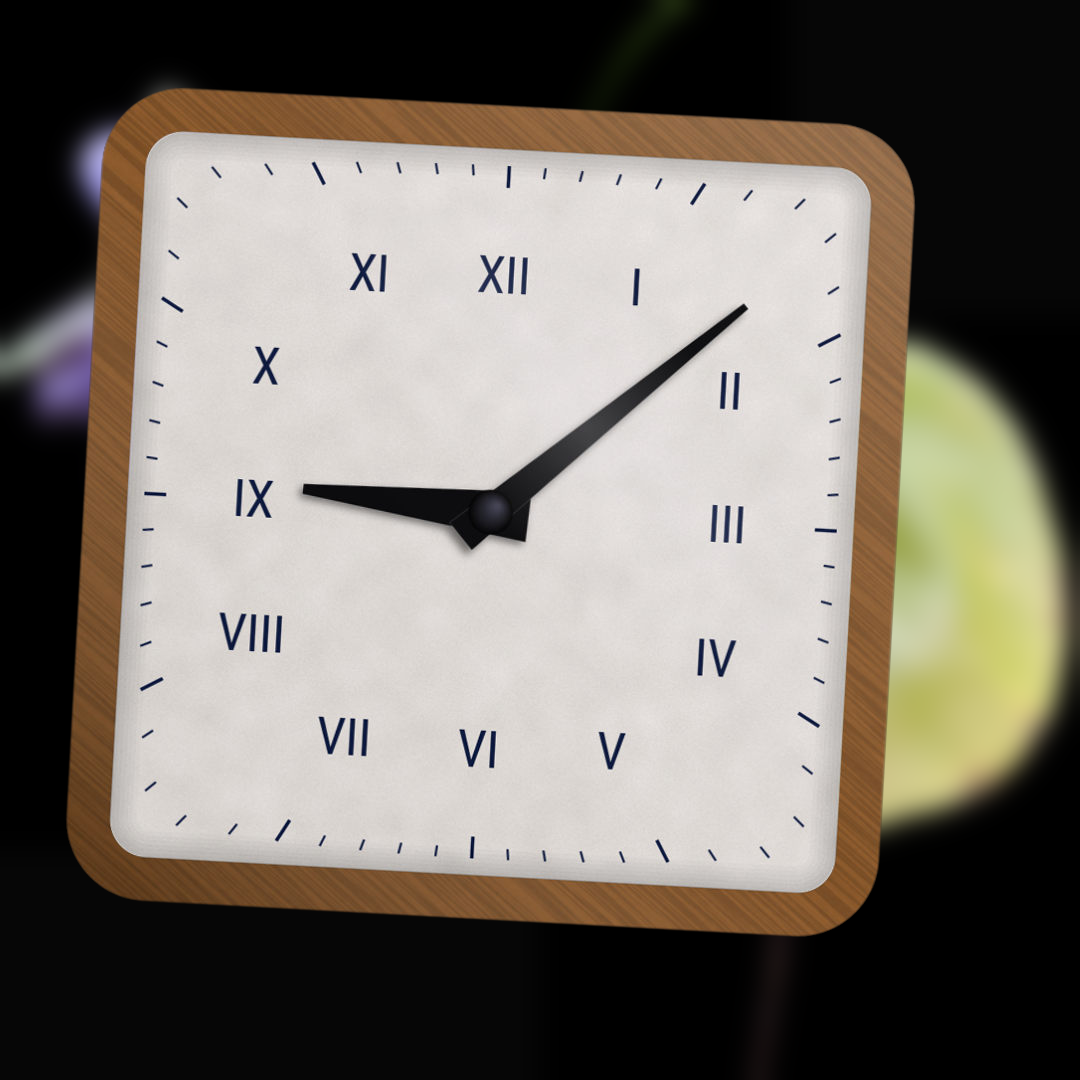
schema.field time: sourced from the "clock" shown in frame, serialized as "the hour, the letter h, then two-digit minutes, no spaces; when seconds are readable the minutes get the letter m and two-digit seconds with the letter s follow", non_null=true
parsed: 9h08
